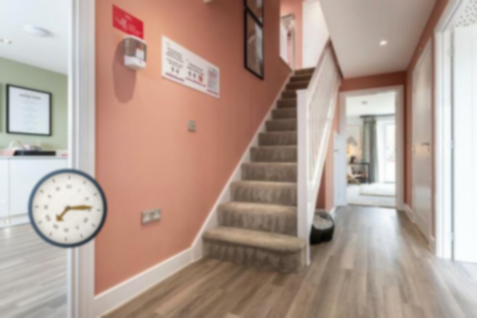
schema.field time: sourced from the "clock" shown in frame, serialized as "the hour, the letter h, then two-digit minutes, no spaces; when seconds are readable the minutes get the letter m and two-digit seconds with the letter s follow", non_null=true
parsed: 7h14
